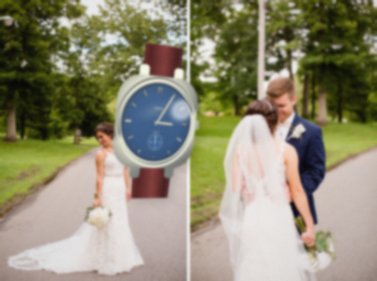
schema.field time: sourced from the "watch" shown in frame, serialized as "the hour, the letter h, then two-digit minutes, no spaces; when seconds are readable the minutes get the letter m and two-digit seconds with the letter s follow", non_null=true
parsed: 3h05
